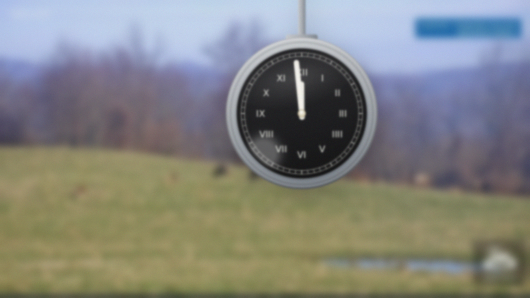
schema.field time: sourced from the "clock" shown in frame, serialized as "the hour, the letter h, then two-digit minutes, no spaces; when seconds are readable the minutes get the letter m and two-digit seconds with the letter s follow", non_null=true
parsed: 11h59
